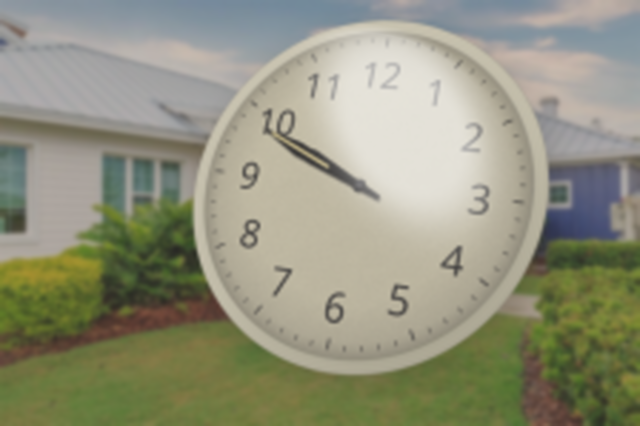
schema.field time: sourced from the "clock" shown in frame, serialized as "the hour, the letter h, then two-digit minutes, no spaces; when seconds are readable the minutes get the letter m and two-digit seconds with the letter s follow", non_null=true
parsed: 9h49
